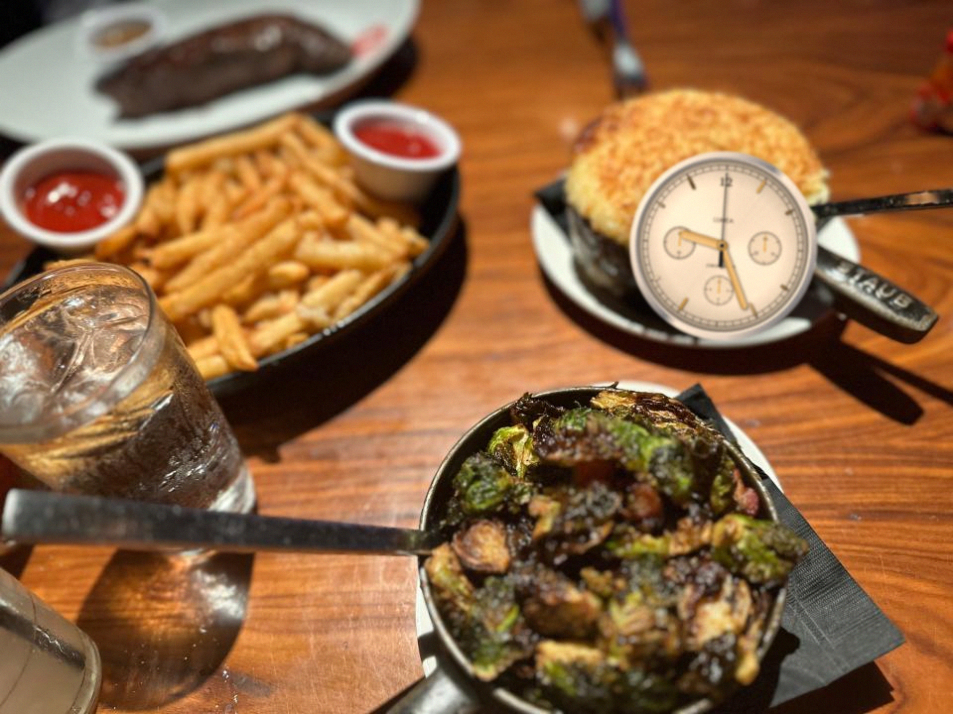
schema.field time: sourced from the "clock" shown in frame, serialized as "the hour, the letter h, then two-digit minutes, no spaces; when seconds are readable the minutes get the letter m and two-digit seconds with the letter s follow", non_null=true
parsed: 9h26
